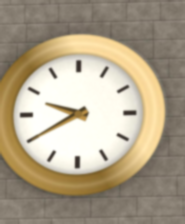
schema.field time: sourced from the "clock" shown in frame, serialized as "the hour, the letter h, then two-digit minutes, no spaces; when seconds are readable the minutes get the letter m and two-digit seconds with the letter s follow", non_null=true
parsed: 9h40
